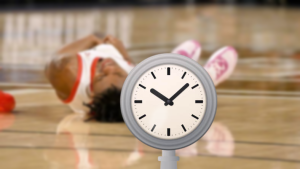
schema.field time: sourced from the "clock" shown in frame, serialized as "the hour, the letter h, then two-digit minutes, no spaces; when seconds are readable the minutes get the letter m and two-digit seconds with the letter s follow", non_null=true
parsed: 10h08
